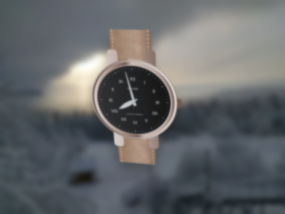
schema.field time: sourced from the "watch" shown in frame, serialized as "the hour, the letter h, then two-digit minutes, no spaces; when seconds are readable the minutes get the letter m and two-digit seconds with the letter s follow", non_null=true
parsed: 7h58
